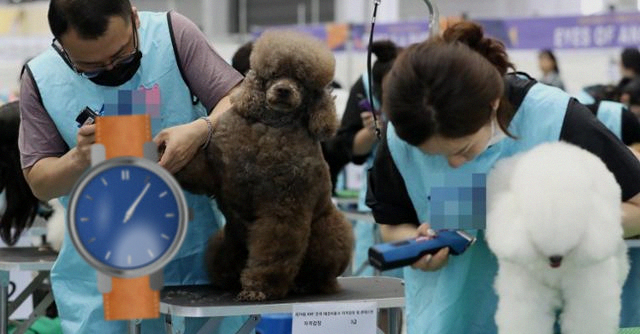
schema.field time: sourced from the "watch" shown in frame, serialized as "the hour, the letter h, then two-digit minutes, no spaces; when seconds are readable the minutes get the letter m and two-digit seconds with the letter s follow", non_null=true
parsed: 1h06
